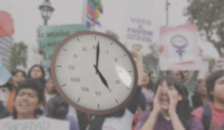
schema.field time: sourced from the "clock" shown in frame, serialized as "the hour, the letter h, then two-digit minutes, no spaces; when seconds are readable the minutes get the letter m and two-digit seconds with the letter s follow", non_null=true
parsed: 5h01
